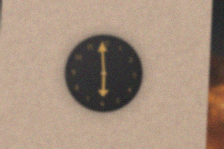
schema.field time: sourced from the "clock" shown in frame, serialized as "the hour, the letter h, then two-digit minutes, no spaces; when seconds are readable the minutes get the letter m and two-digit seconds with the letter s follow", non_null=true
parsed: 5h59
